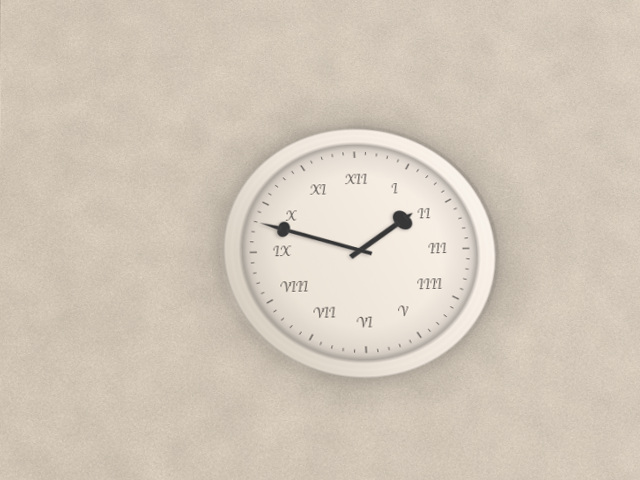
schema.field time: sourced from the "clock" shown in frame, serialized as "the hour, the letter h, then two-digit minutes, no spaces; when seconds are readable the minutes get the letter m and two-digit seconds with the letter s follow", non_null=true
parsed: 1h48
